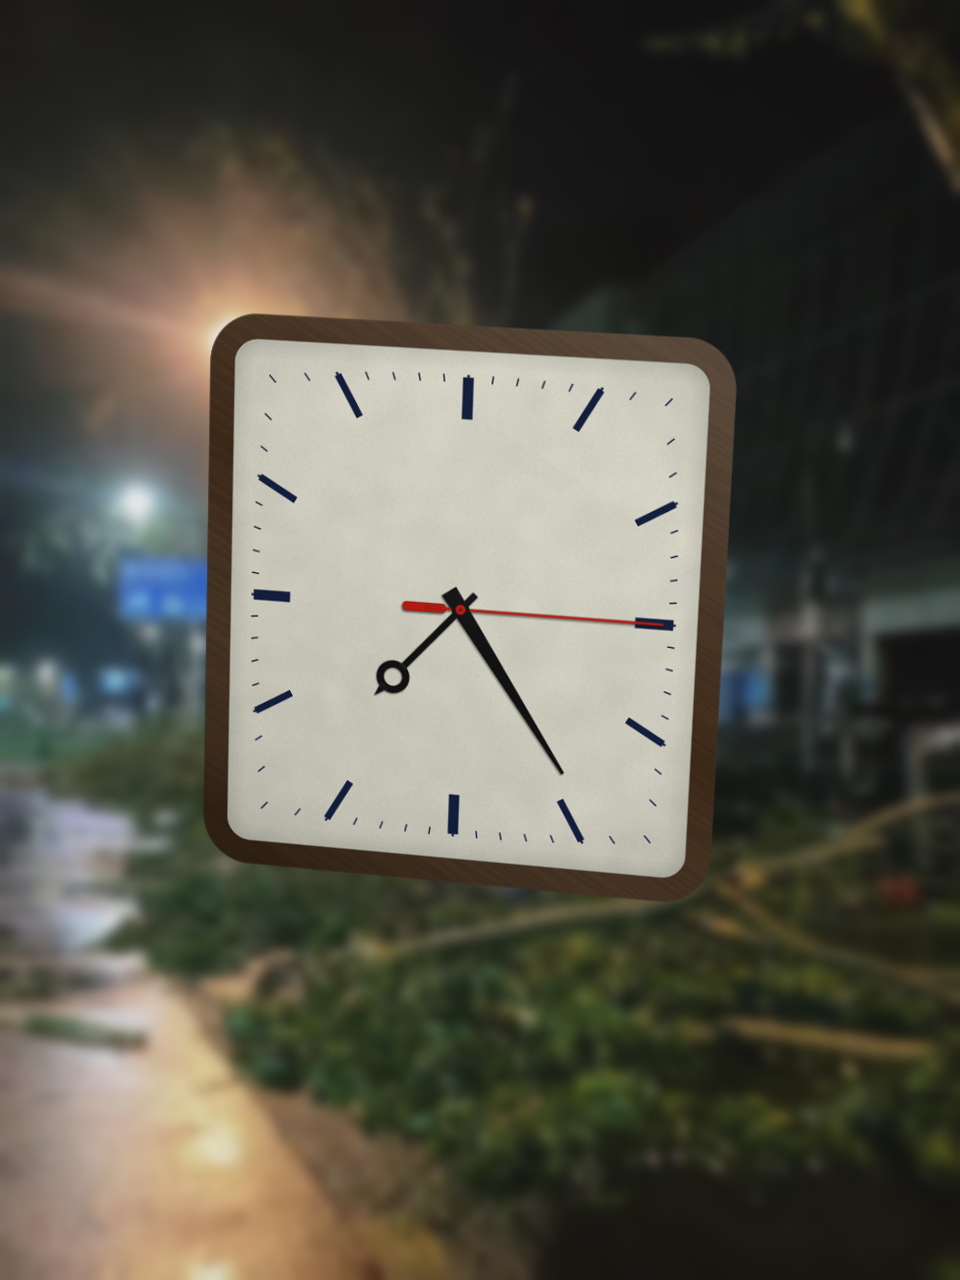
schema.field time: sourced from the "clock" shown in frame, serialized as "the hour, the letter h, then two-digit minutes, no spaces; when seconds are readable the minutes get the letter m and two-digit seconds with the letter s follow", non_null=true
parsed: 7h24m15s
